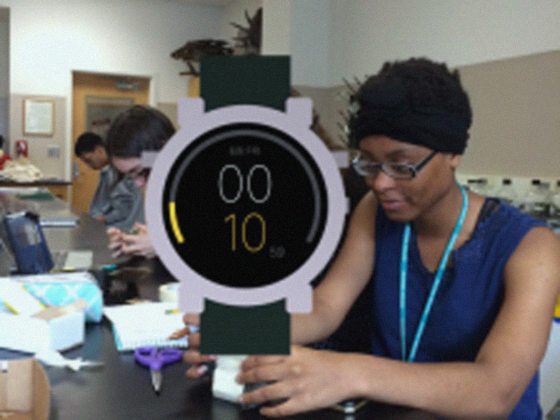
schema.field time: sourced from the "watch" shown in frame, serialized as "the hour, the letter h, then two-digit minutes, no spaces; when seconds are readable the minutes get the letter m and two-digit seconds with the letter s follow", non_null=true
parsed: 0h10
